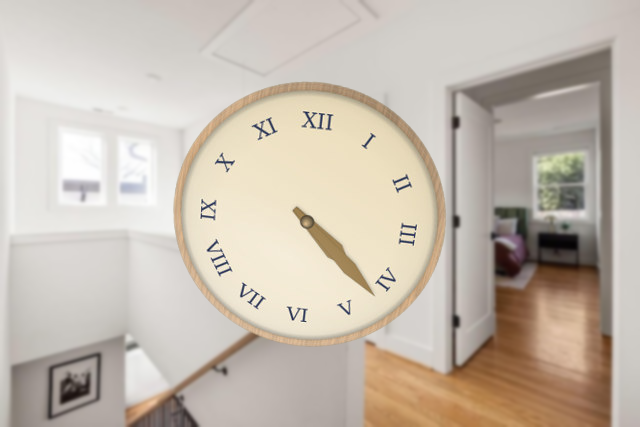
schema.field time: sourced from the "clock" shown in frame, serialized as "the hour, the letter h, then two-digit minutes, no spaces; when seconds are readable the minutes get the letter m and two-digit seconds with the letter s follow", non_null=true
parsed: 4h22
